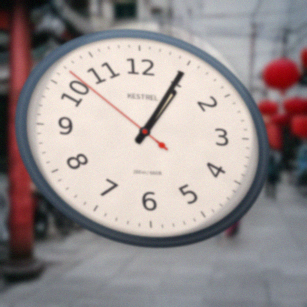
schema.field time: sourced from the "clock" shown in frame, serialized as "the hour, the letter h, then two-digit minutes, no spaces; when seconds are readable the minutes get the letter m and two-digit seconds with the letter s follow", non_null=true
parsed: 1h04m52s
